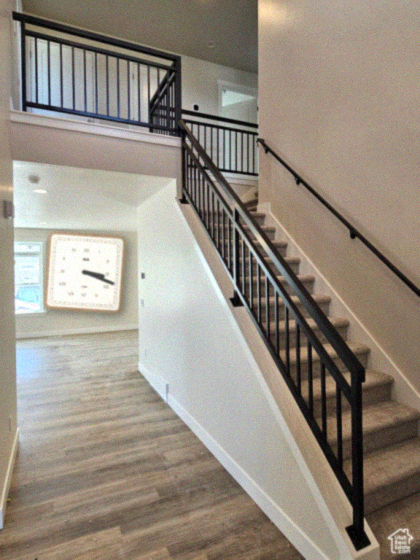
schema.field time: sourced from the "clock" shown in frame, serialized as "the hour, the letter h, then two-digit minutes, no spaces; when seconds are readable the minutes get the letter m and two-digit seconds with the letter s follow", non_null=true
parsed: 3h18
